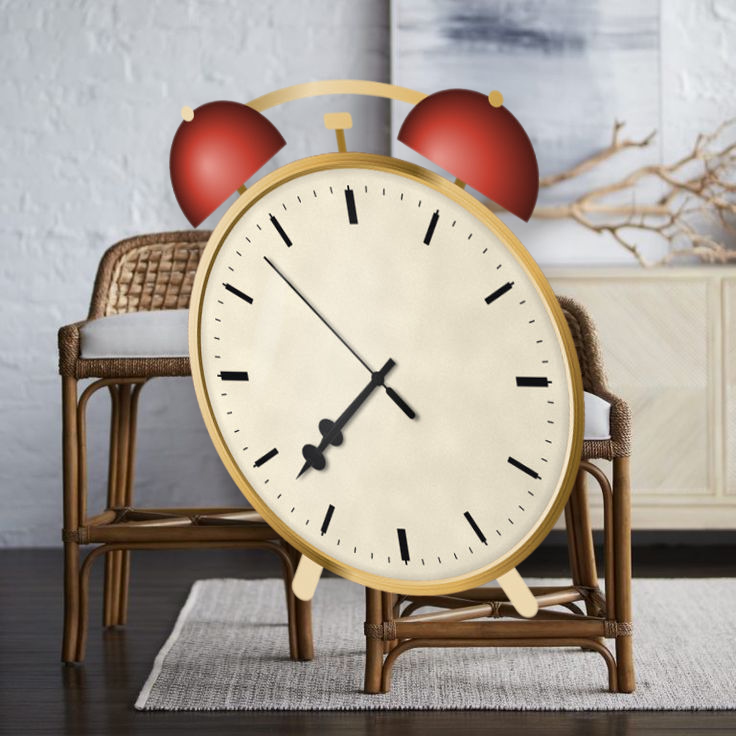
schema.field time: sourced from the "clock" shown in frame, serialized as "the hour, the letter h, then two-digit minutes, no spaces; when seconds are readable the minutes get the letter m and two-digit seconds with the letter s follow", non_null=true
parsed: 7h37m53s
